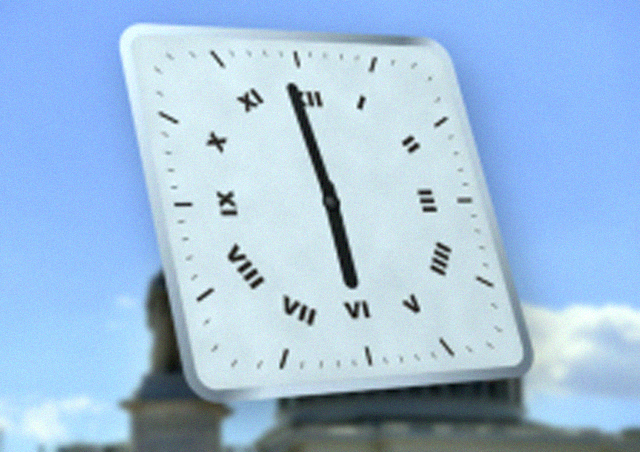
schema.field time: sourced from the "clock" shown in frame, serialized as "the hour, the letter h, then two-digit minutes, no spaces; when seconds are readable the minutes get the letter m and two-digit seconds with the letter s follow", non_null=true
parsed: 5h59
